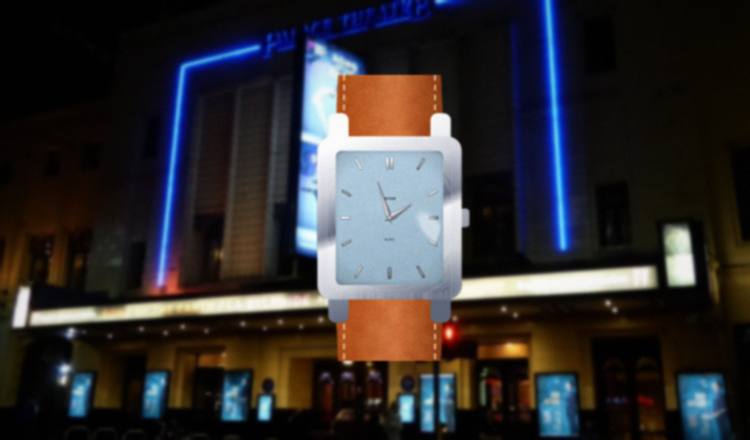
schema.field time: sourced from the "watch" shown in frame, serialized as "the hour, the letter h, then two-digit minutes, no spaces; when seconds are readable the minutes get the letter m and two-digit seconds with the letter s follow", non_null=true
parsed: 1h57
